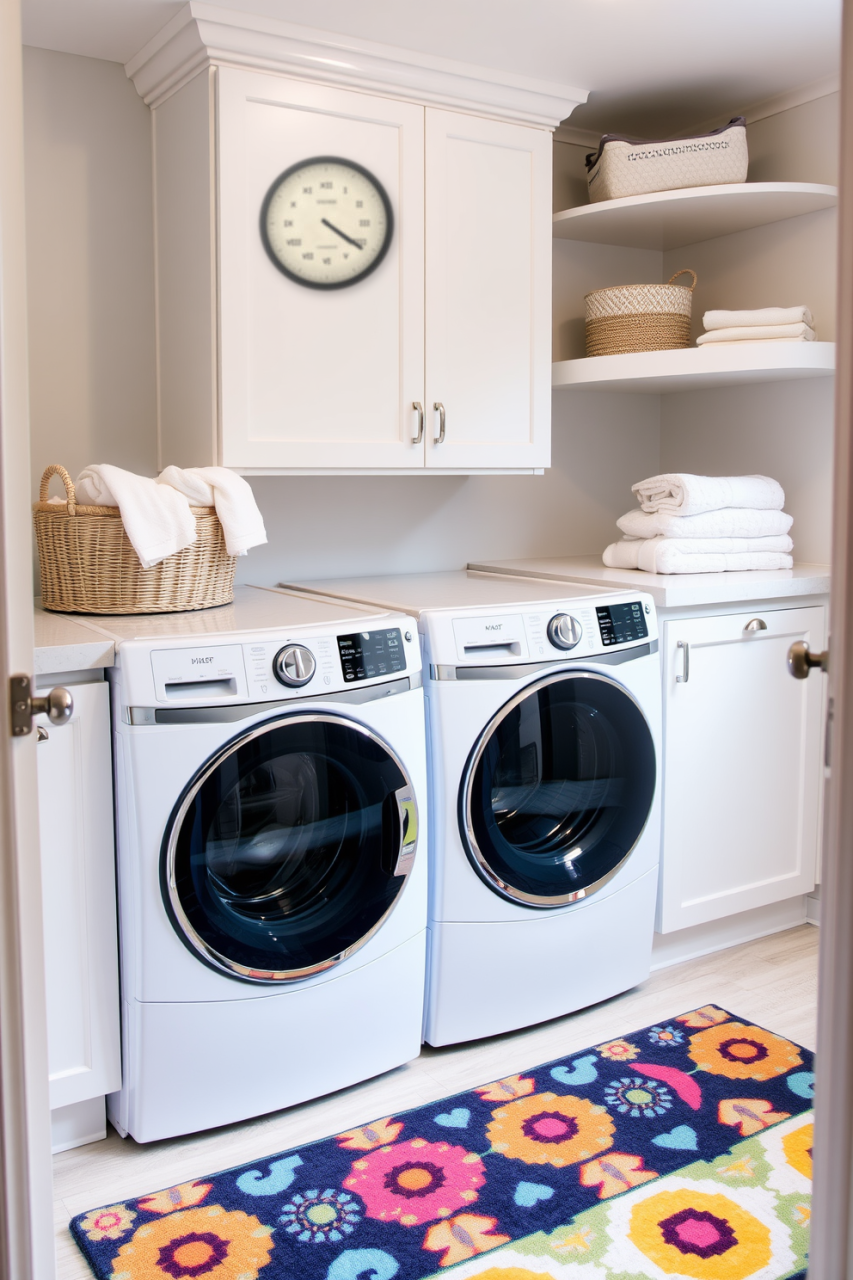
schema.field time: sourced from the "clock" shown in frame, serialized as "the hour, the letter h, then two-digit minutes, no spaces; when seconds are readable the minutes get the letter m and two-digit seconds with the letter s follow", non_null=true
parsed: 4h21
